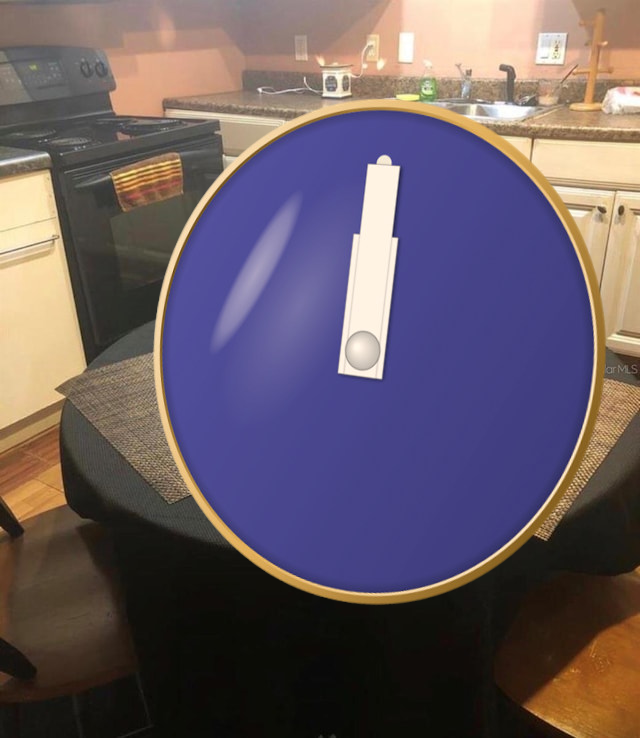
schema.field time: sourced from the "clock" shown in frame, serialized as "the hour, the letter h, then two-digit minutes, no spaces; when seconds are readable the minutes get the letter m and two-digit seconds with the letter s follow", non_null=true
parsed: 12h00
